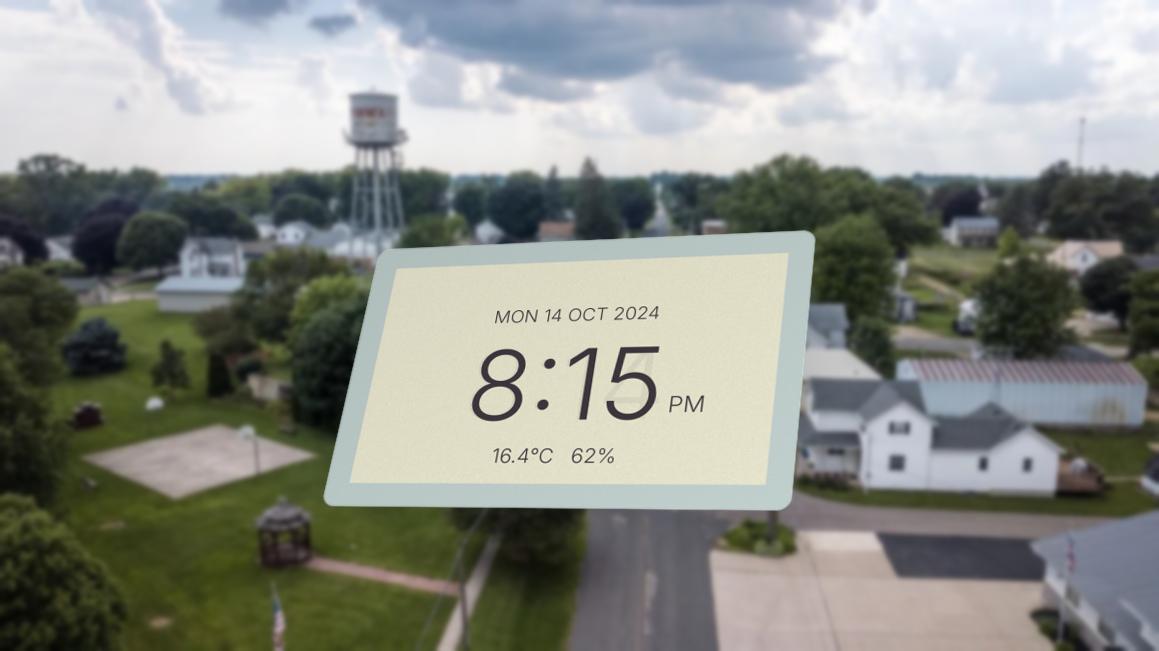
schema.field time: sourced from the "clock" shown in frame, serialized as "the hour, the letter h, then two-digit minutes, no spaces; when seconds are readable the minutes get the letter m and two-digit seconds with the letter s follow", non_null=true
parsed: 8h15
